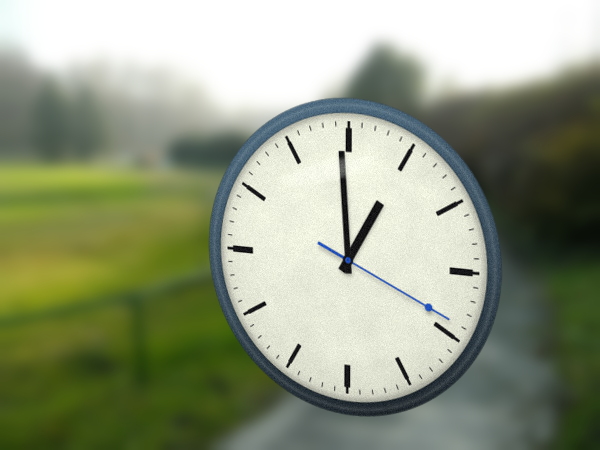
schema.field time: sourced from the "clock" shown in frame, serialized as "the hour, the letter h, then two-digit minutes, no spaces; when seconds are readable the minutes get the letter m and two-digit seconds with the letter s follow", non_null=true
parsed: 12h59m19s
